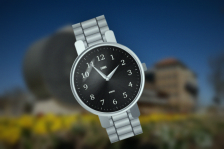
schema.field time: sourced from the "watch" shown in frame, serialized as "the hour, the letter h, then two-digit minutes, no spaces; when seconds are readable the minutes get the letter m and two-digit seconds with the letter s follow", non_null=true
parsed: 1h55
